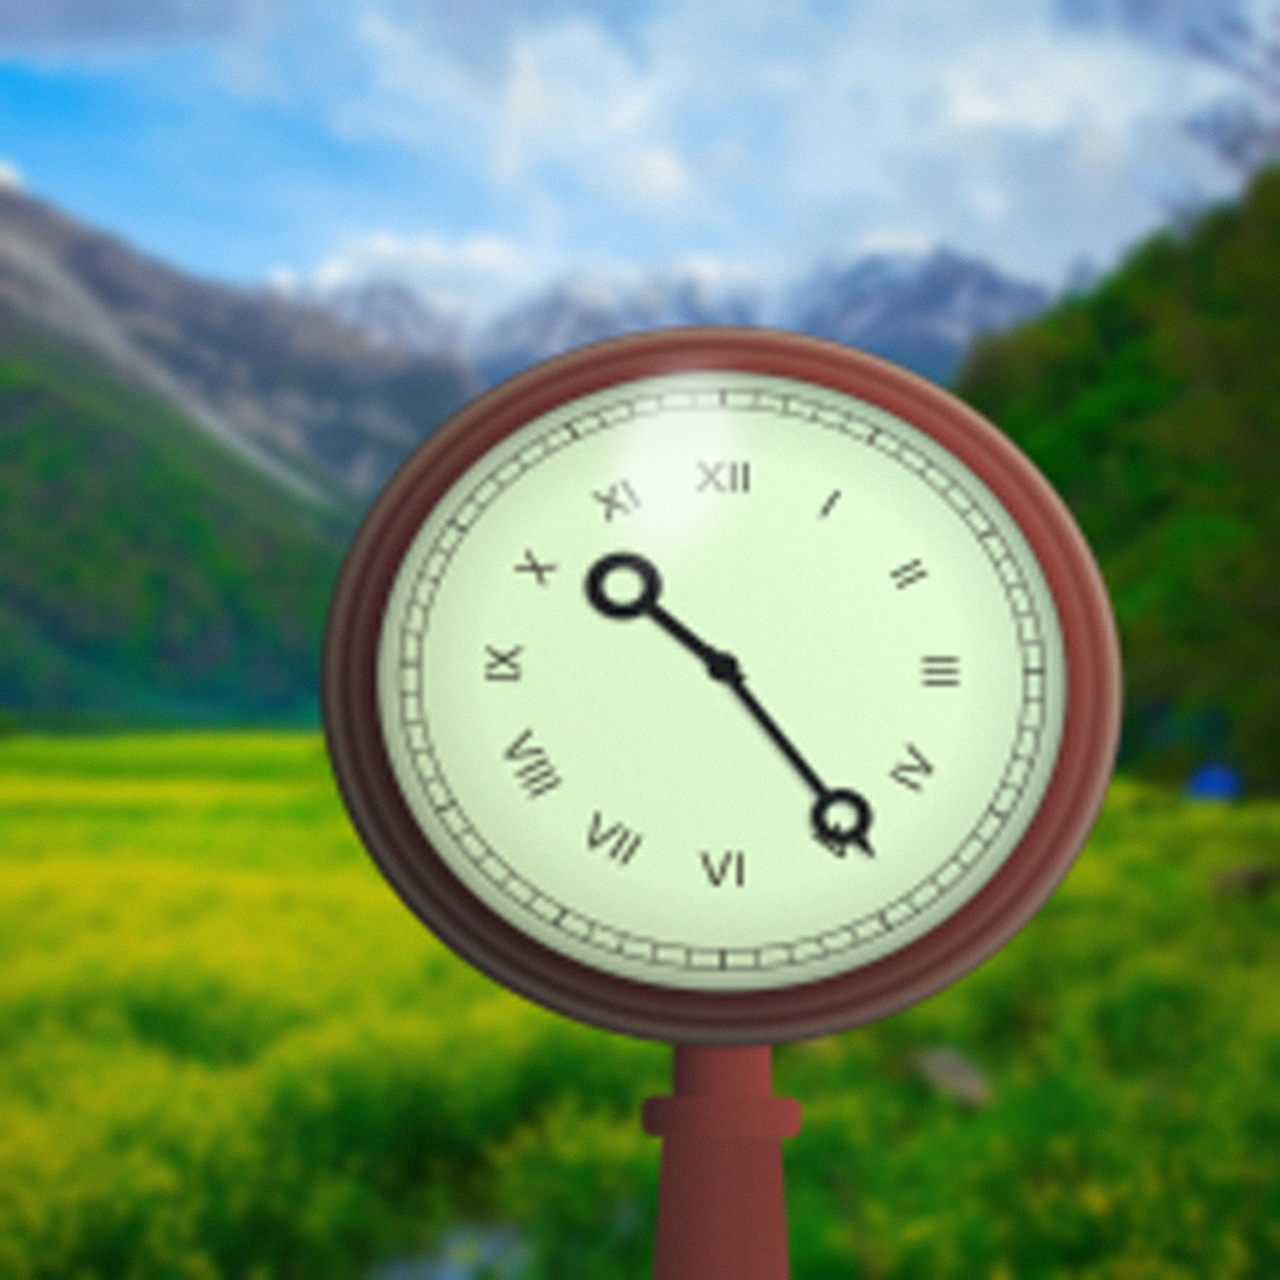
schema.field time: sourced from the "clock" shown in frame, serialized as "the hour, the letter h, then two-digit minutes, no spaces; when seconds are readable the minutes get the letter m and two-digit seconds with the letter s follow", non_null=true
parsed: 10h24
